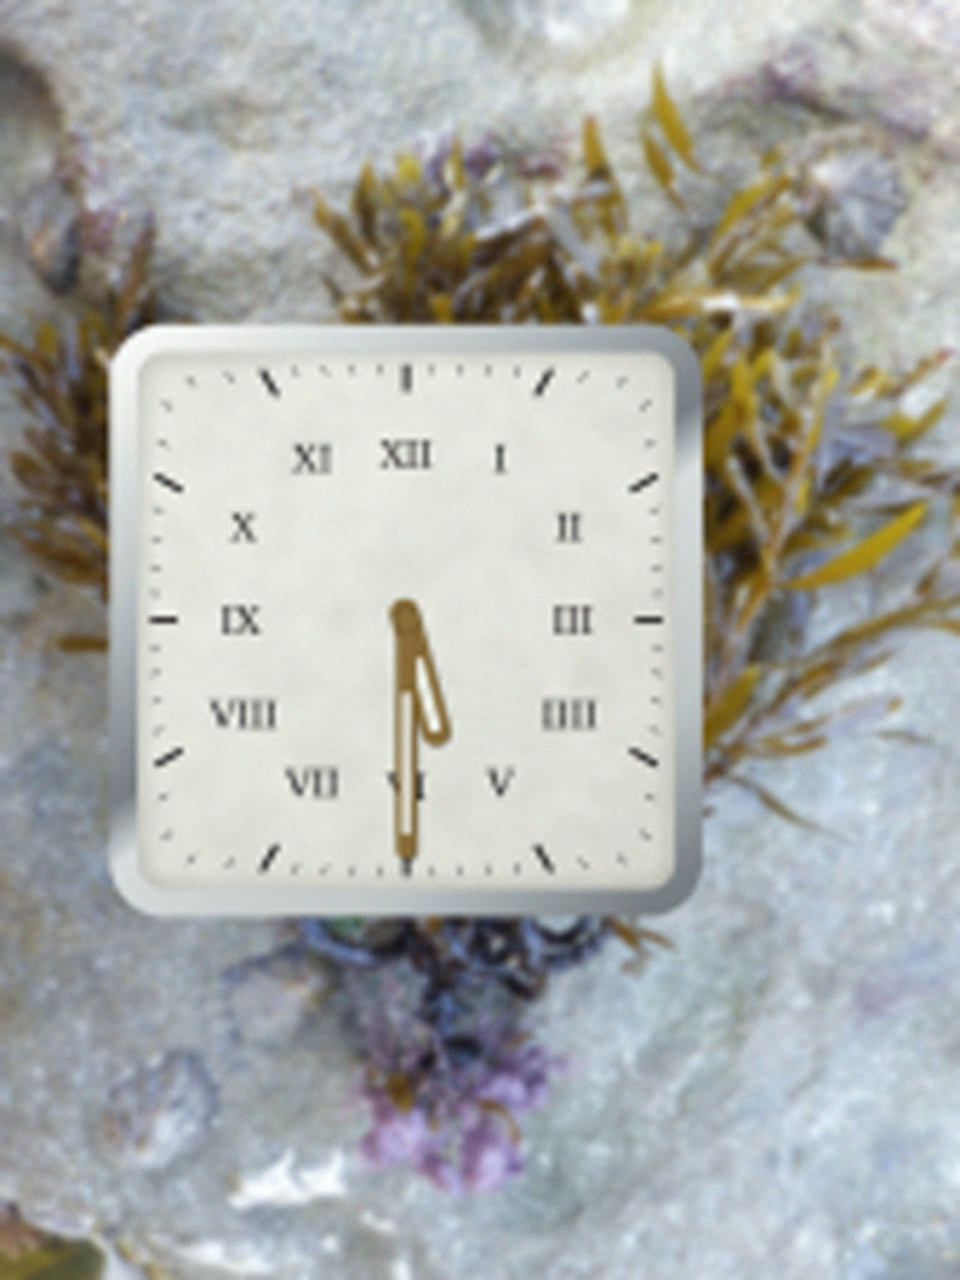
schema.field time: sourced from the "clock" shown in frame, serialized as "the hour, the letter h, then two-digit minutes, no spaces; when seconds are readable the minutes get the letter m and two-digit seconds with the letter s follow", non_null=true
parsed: 5h30
